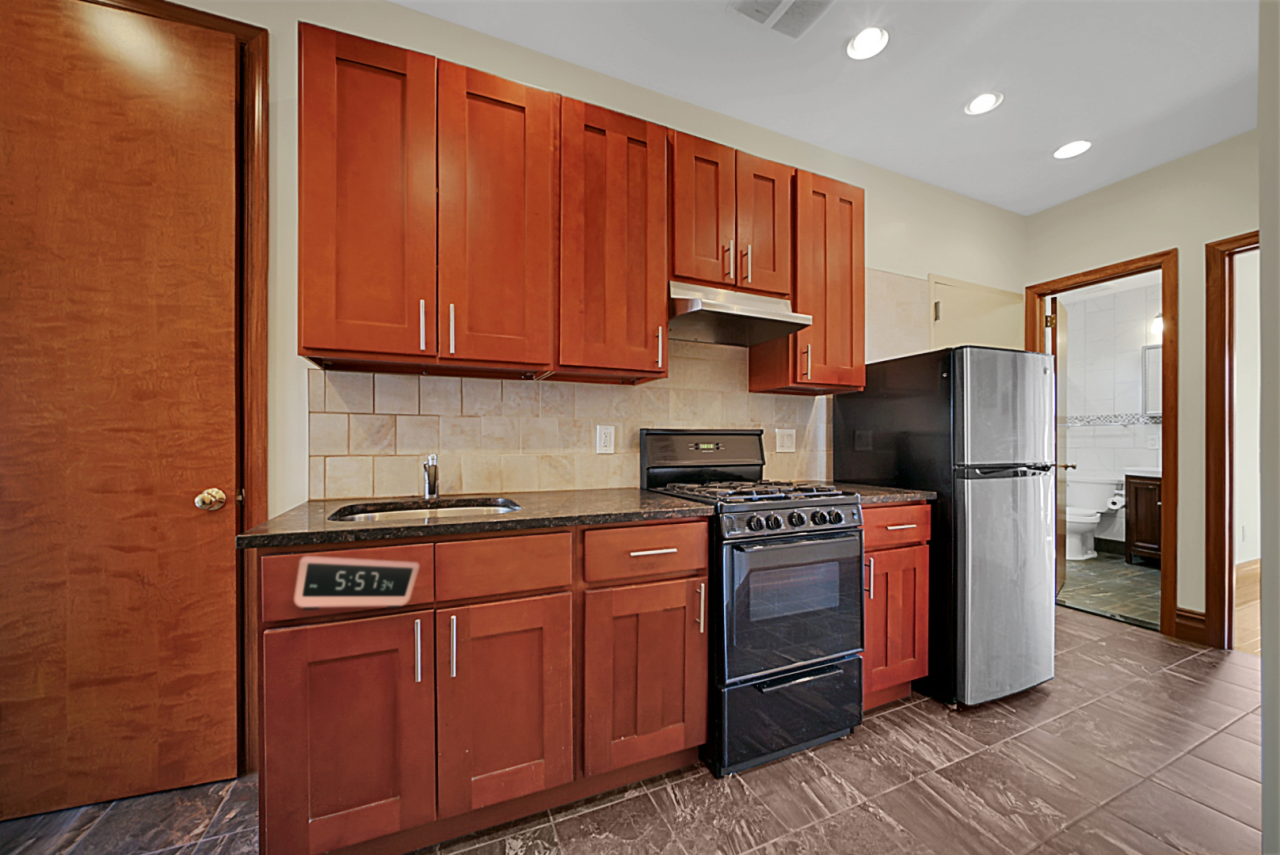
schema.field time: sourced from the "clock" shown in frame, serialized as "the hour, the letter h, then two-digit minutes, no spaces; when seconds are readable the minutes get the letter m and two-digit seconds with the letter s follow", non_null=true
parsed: 5h57
